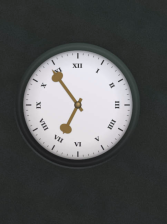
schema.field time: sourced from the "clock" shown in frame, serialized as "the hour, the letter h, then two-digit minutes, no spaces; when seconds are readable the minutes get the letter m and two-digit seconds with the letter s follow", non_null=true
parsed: 6h54
